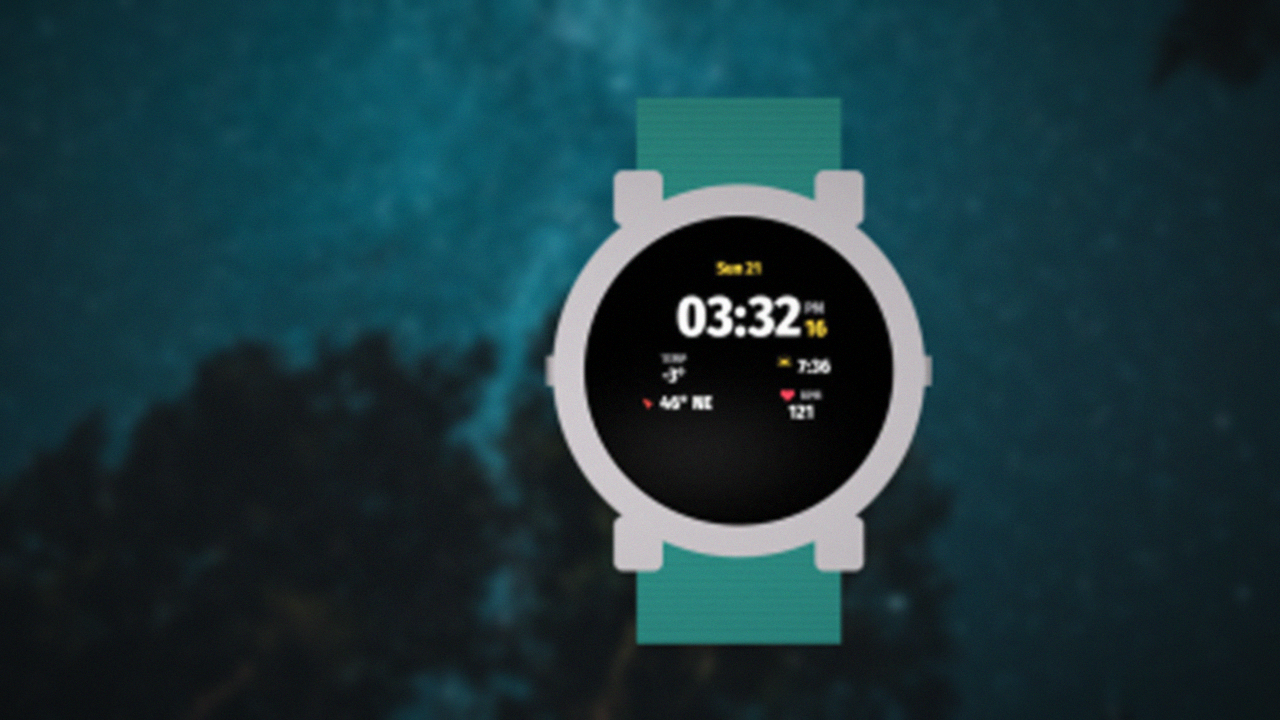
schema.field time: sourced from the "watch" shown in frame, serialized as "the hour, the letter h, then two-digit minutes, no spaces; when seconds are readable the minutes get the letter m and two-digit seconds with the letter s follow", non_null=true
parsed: 3h32
